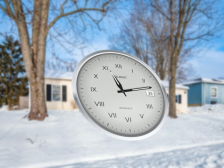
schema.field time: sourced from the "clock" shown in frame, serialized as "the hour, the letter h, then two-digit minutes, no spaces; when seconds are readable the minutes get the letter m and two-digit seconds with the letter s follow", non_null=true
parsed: 11h13
